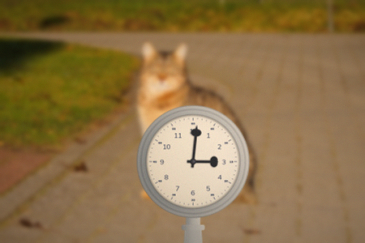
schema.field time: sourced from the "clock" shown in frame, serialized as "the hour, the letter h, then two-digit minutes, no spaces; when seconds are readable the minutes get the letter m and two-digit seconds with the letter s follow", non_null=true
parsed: 3h01
